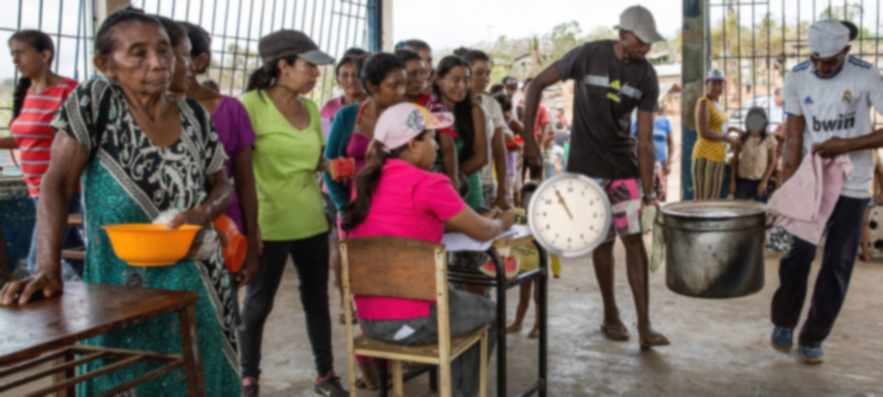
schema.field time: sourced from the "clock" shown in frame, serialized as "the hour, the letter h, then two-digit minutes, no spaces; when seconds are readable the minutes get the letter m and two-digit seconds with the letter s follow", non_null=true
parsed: 10h55
